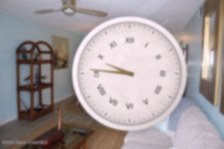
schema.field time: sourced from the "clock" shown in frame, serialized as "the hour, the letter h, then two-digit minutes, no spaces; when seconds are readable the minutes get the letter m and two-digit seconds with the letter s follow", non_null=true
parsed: 9h46
